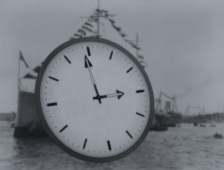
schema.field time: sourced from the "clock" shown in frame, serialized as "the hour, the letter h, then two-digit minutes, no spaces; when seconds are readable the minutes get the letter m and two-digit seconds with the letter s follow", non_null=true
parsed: 2h59
